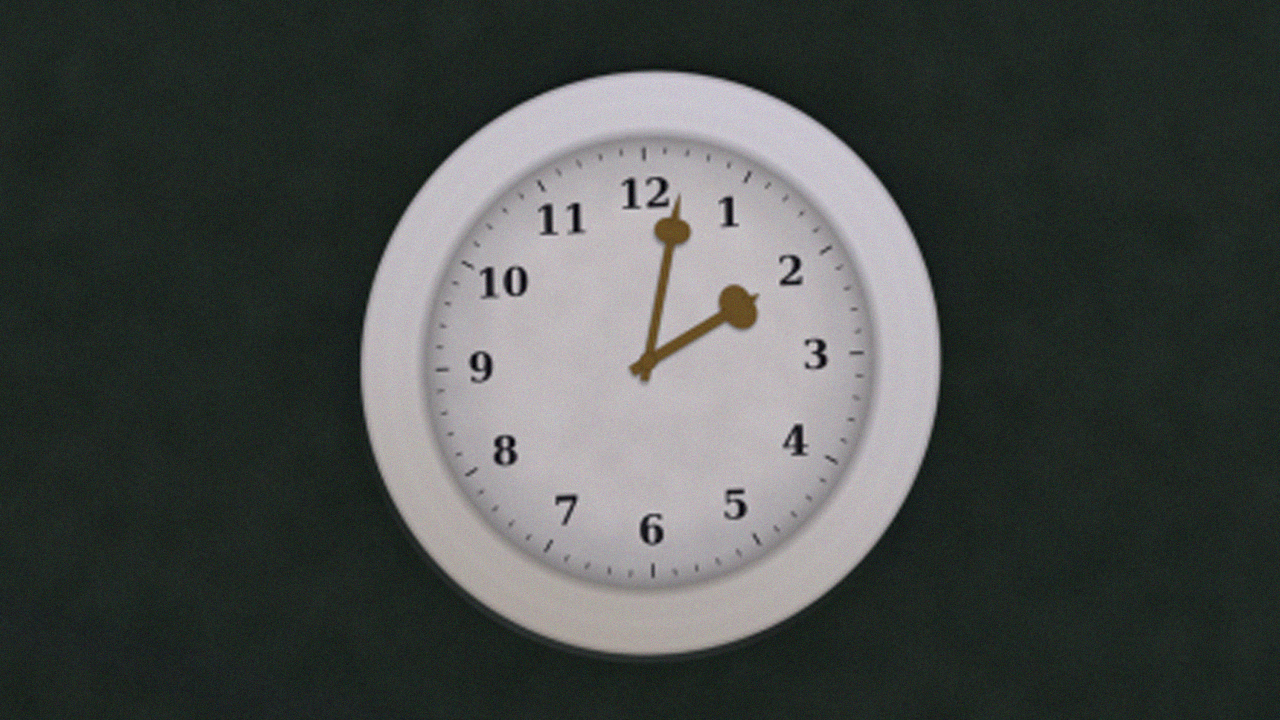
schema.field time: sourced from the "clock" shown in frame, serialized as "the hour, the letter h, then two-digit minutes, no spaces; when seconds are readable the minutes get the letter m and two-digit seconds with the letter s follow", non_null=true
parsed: 2h02
